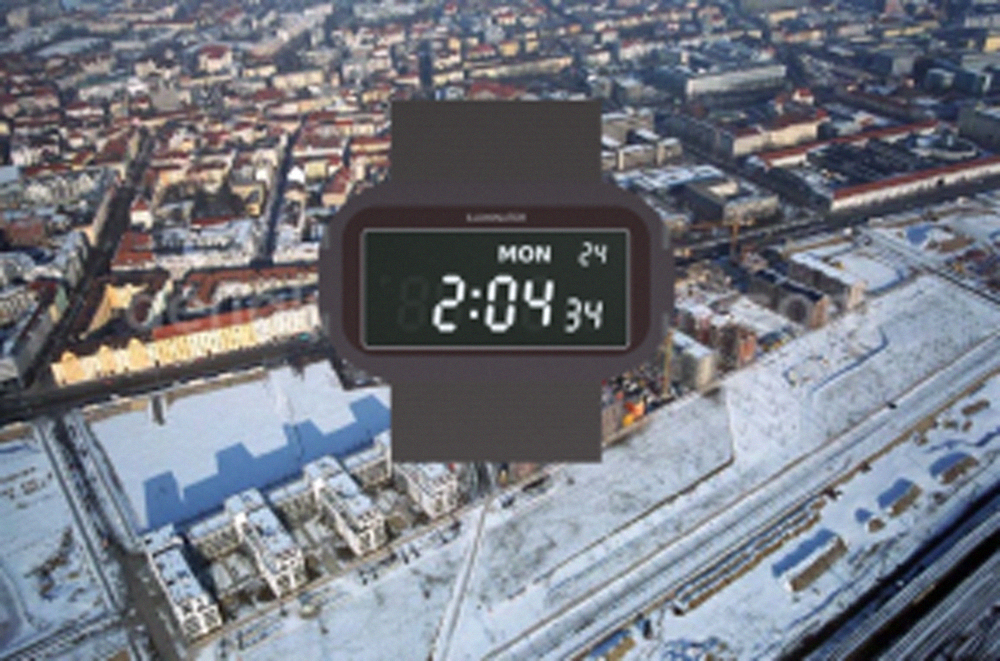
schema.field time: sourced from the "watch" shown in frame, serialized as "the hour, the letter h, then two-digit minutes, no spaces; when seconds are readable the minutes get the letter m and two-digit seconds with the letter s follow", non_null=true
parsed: 2h04m34s
